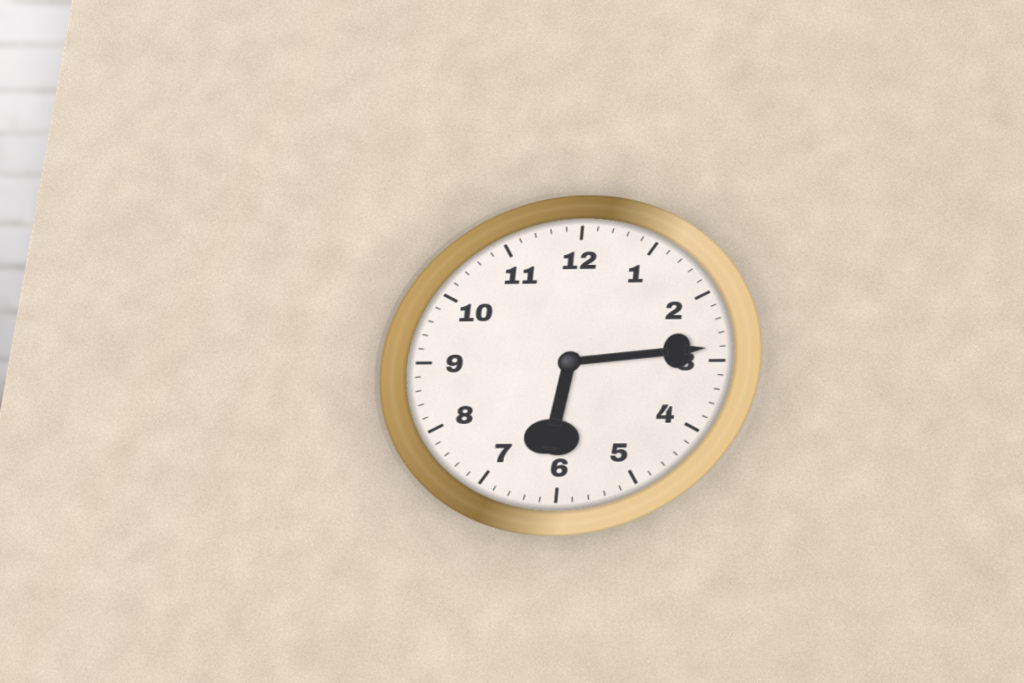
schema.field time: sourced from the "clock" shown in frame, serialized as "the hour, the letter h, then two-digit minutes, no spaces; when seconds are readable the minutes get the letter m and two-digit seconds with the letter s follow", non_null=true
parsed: 6h14
